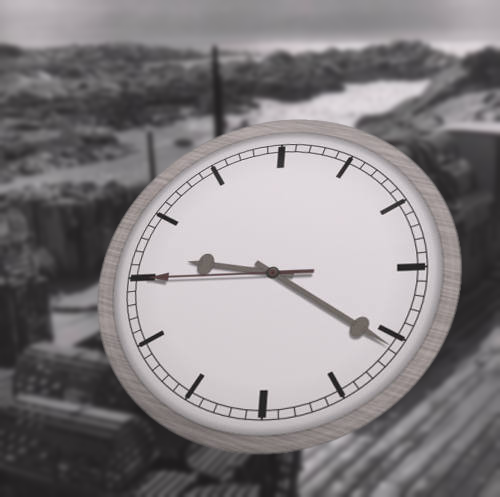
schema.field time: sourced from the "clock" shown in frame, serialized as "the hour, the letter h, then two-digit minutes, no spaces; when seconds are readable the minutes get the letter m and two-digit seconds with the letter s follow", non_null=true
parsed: 9h20m45s
